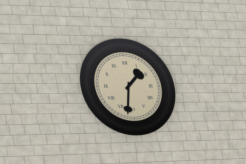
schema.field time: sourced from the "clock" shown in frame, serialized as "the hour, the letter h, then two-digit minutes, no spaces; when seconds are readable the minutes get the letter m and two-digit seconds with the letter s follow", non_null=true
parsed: 1h32
